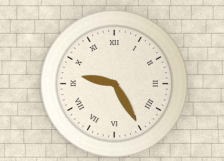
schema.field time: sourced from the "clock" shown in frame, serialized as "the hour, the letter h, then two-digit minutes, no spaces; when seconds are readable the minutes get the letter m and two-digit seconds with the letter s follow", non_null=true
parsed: 9h25
